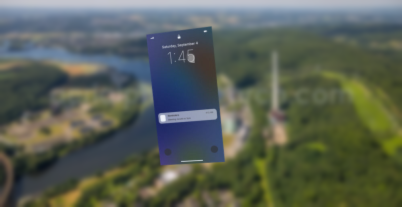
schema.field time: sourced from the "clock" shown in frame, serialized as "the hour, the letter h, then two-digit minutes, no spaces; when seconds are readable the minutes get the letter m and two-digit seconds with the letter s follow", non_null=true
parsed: 1h45
